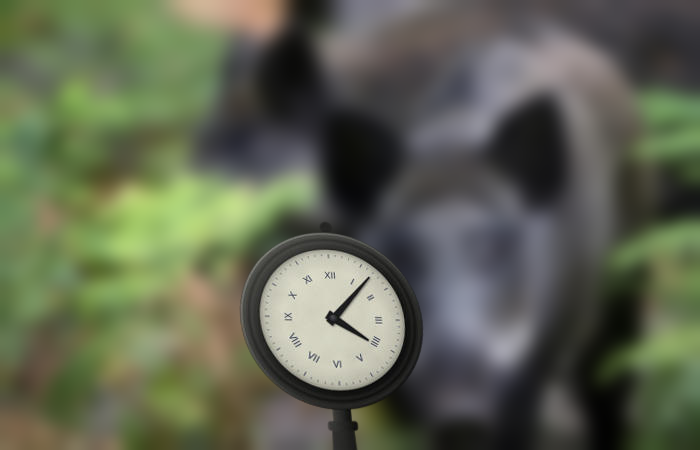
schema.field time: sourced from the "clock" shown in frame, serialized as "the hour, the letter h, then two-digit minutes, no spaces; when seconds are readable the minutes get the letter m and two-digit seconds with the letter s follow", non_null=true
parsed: 4h07
